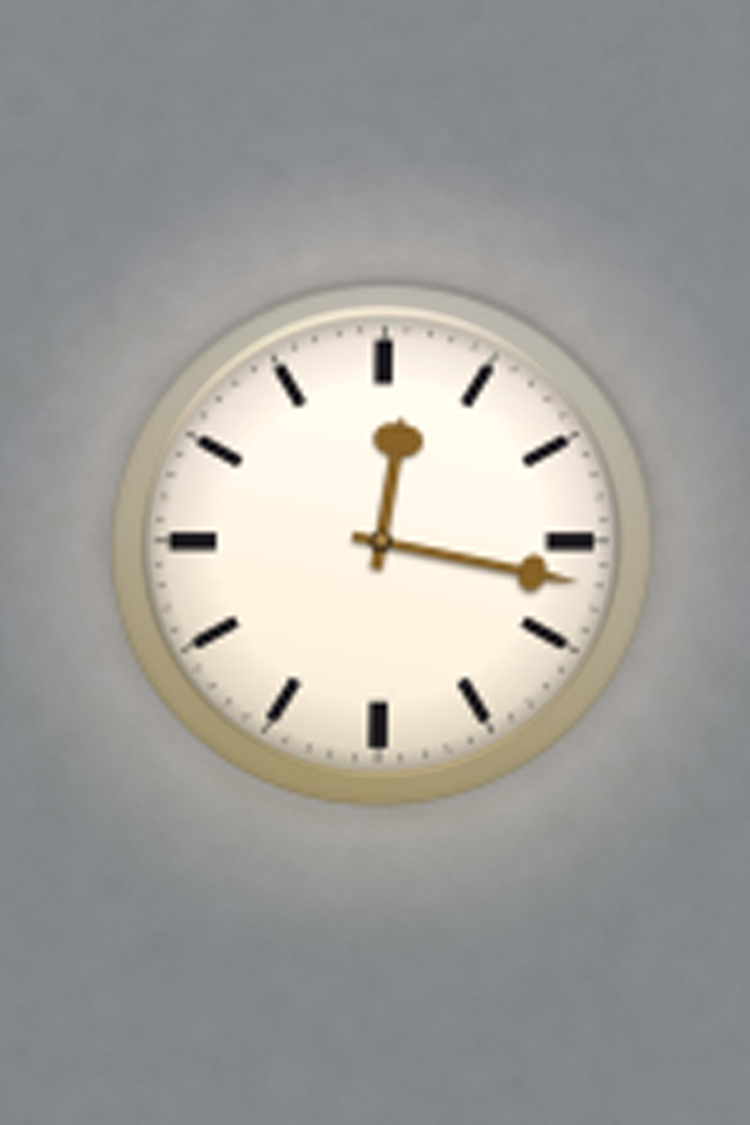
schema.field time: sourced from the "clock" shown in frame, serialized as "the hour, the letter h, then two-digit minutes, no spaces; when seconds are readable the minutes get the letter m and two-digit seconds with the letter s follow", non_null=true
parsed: 12h17
